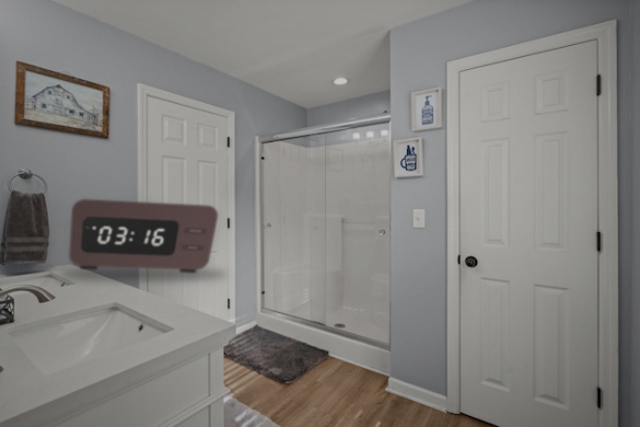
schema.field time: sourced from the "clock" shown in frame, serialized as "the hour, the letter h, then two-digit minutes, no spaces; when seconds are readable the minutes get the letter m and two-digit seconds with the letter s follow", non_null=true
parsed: 3h16
